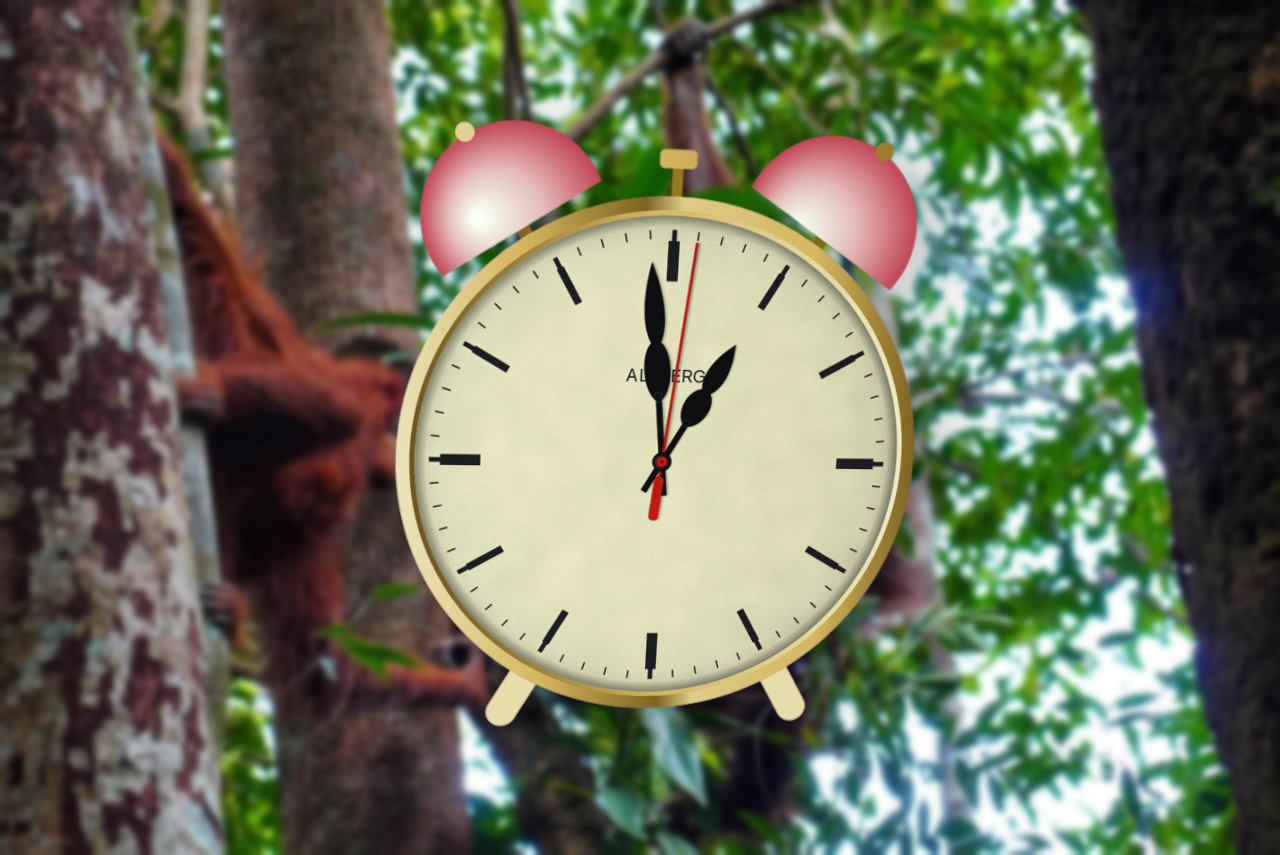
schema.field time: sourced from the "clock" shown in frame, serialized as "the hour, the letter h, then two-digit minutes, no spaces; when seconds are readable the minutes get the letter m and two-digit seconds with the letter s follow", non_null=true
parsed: 12h59m01s
